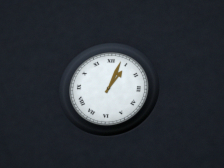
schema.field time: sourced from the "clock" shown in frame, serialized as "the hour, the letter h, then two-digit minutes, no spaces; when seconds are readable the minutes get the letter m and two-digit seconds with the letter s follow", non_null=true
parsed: 1h03
